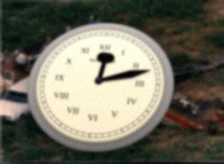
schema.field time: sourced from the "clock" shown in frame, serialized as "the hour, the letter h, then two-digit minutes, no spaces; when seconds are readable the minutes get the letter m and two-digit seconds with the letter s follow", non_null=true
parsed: 12h12
